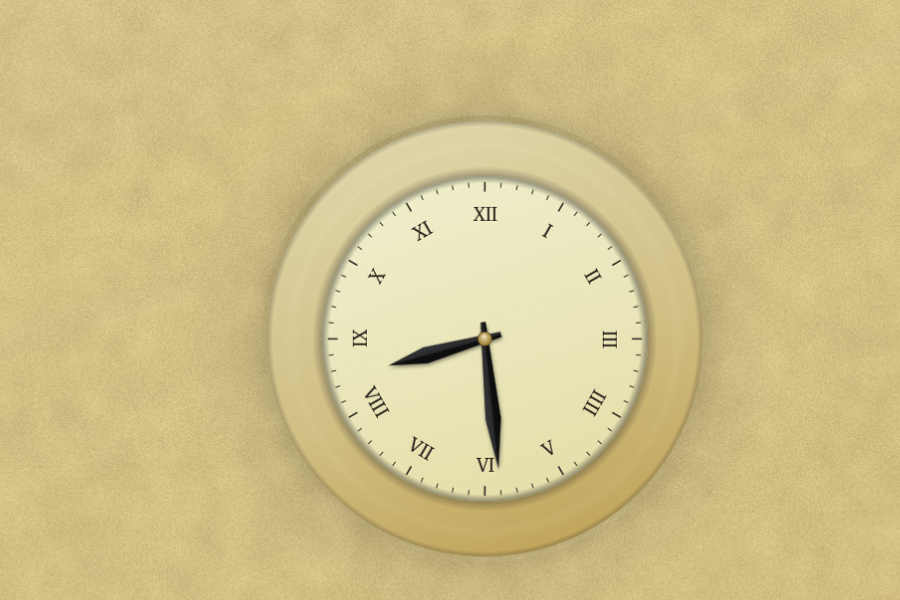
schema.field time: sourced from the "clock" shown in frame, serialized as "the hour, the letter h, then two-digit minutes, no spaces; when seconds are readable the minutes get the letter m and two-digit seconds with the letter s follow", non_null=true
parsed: 8h29
